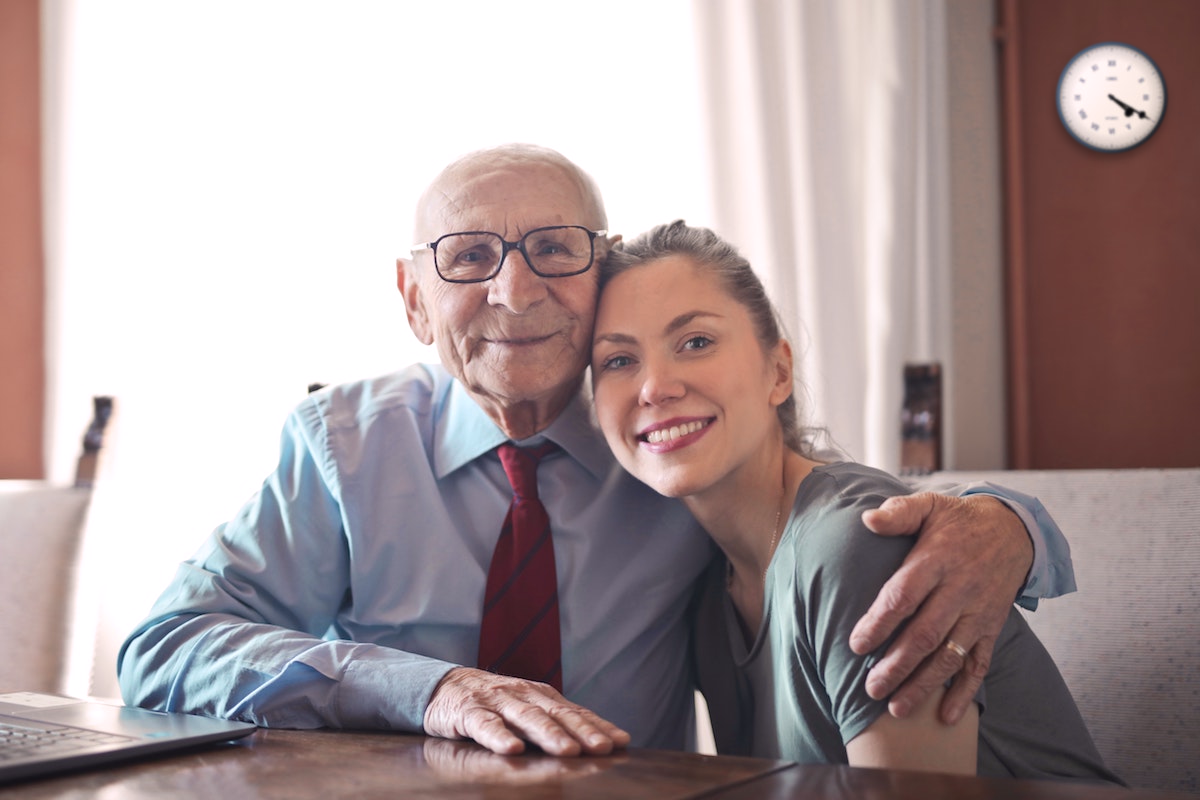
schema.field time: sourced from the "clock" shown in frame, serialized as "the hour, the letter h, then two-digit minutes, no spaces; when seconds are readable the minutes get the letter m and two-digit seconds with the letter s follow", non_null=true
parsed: 4h20
